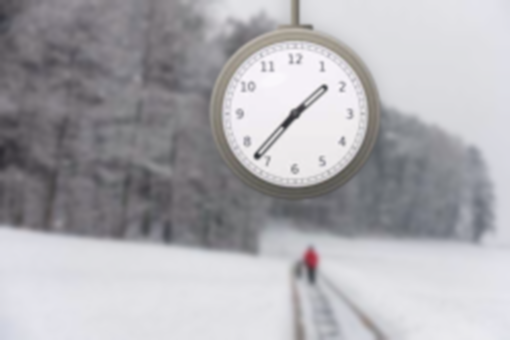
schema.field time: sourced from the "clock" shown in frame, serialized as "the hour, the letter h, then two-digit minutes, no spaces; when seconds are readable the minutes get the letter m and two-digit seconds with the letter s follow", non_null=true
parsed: 1h37
